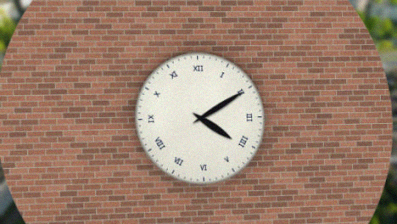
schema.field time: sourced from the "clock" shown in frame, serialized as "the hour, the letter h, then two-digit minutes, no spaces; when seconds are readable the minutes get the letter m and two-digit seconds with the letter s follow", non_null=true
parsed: 4h10
